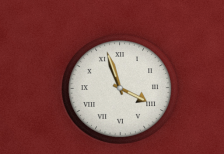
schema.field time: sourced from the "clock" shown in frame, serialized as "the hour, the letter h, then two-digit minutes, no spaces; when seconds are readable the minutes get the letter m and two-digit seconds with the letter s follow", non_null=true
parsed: 3h57
